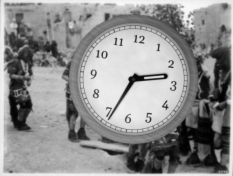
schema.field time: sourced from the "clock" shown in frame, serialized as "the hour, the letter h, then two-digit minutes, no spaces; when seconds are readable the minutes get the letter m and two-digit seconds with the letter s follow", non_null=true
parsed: 2h34
